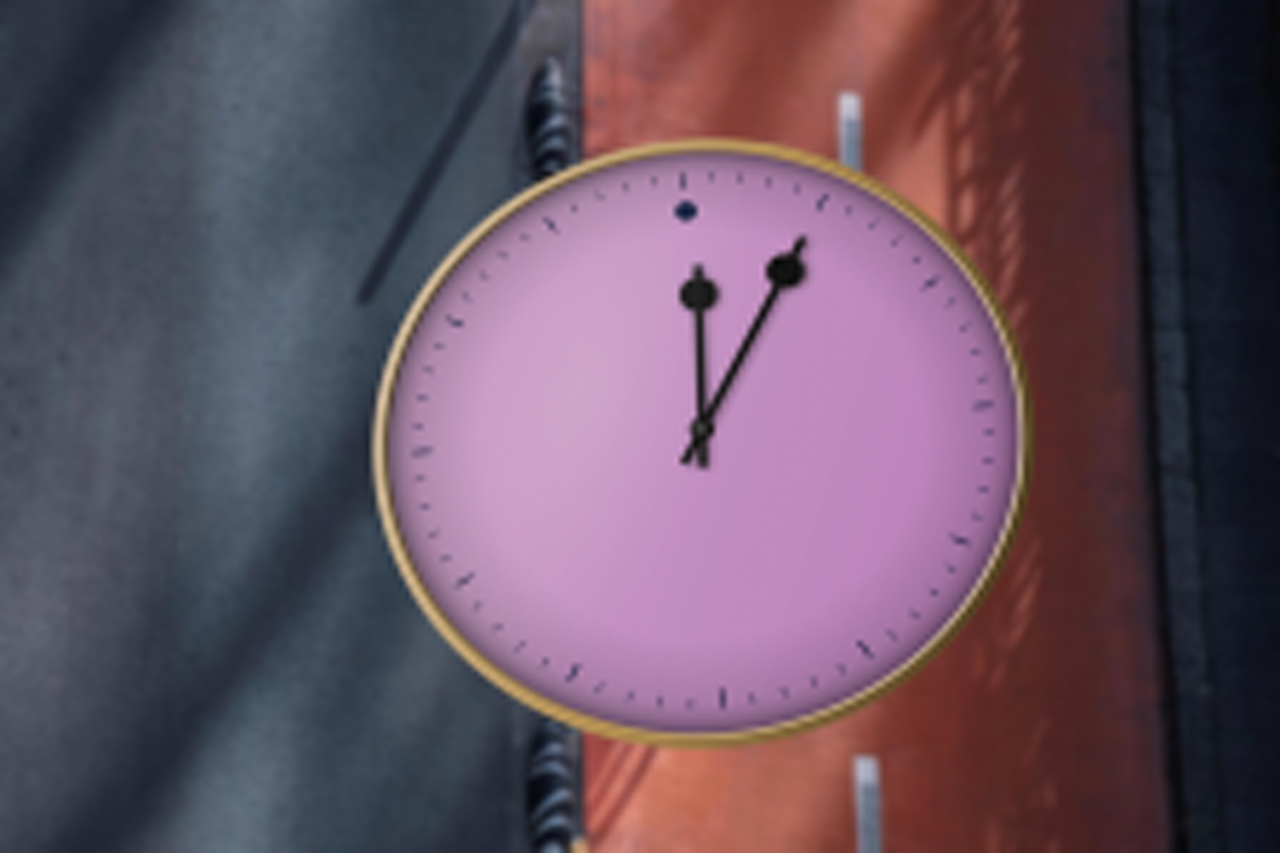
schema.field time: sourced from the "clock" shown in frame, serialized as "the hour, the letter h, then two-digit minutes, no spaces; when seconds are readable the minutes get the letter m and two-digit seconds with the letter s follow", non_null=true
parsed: 12h05
